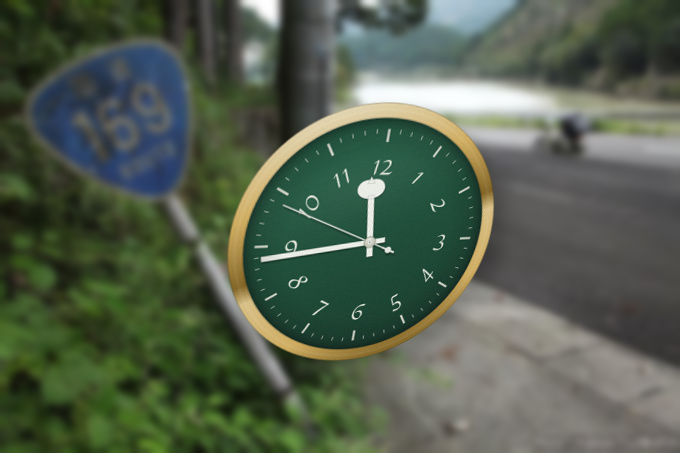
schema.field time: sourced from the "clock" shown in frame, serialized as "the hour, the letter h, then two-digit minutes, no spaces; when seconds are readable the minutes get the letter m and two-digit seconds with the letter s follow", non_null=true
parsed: 11h43m49s
